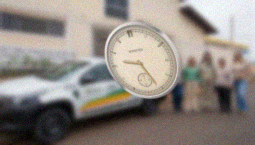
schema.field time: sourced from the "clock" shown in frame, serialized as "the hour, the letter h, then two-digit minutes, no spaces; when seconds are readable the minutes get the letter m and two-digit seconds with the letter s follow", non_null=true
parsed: 9h26
